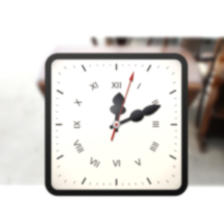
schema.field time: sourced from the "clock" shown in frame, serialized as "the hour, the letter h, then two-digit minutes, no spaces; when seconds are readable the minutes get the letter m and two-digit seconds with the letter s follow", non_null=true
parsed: 12h11m03s
